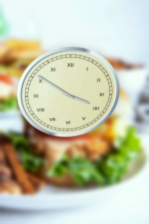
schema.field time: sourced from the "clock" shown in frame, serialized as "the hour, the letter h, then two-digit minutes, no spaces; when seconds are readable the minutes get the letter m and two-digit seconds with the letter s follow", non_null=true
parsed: 3h51
